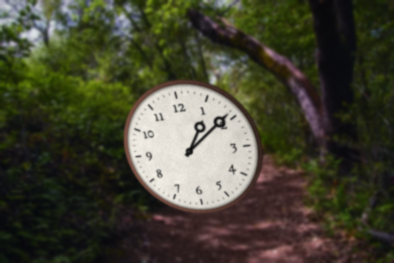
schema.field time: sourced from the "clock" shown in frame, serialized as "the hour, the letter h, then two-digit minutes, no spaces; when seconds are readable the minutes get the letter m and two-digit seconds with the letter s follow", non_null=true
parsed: 1h09
